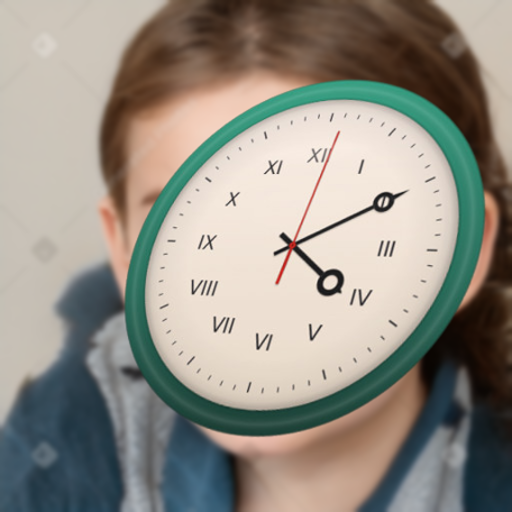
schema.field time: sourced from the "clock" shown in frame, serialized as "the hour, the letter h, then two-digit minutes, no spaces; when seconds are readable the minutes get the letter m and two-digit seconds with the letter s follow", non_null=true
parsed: 4h10m01s
